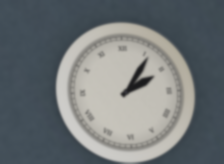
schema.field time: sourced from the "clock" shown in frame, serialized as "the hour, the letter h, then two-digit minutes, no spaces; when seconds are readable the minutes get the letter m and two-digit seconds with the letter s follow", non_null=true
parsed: 2h06
